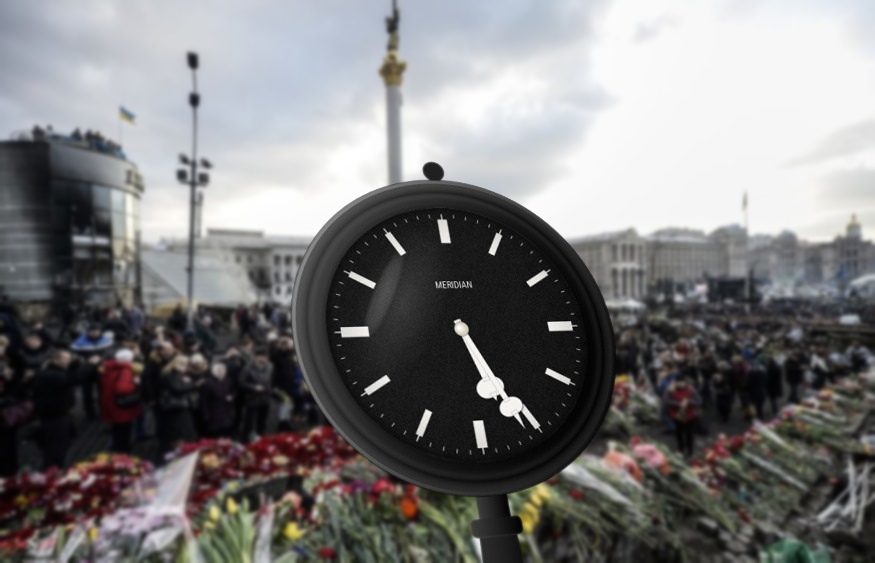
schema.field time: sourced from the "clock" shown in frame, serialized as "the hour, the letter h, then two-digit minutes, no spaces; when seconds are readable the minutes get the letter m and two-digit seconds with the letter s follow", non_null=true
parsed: 5h26
